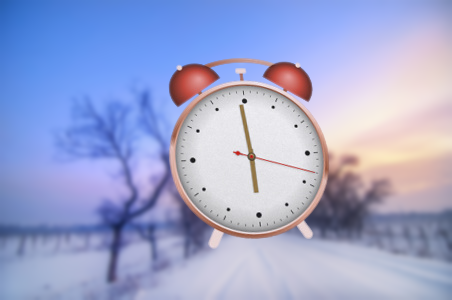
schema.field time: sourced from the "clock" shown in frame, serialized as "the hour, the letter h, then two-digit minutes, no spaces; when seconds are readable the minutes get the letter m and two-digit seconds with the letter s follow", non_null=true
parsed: 5h59m18s
